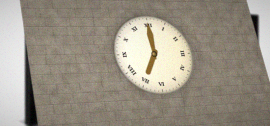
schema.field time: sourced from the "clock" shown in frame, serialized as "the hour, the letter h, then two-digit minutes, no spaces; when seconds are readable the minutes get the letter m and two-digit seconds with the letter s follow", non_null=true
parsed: 7h00
